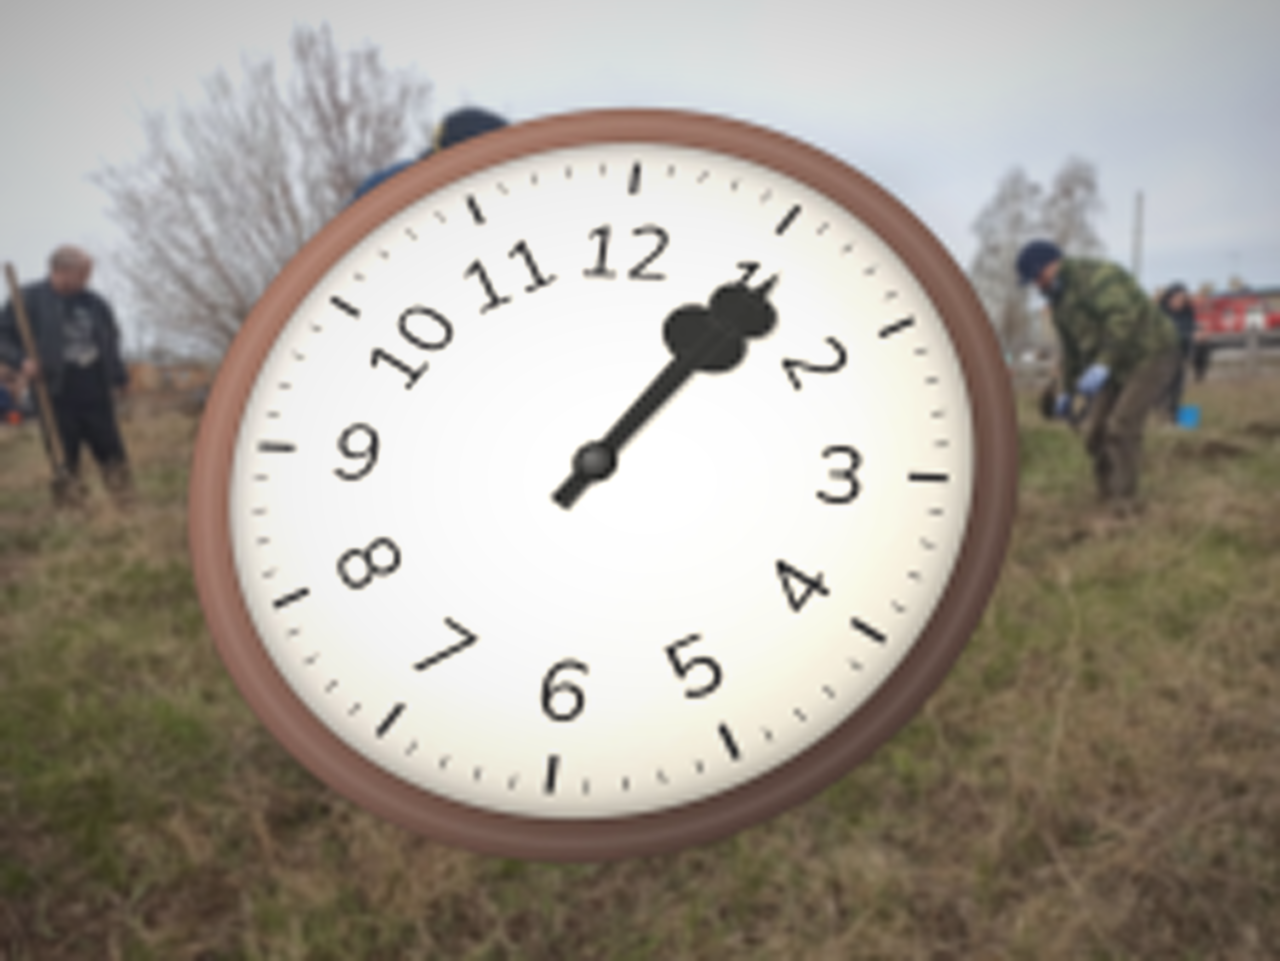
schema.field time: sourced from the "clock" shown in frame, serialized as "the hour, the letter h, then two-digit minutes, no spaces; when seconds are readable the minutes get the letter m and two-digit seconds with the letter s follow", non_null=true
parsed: 1h06
